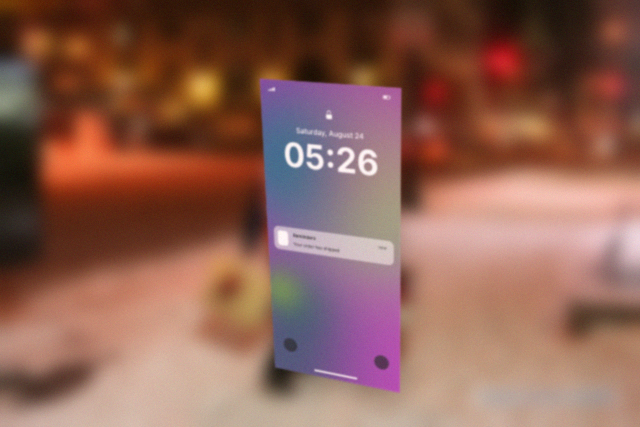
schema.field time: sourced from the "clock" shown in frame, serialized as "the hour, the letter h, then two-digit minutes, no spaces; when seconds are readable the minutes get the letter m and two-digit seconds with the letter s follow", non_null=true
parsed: 5h26
